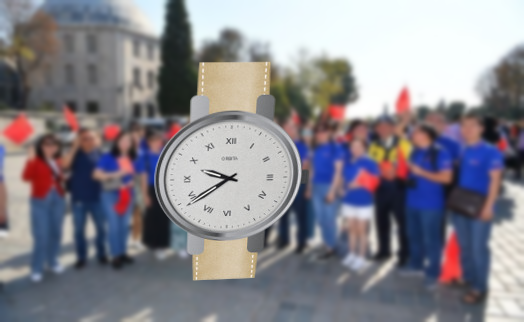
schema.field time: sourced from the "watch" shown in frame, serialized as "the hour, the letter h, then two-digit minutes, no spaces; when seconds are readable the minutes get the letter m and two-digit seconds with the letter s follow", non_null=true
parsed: 9h39
